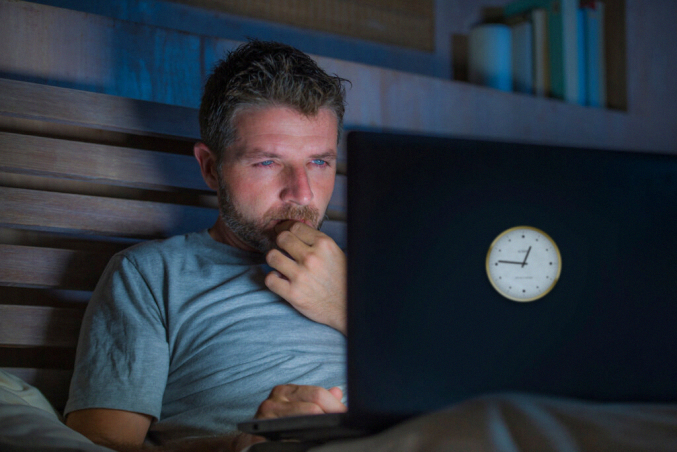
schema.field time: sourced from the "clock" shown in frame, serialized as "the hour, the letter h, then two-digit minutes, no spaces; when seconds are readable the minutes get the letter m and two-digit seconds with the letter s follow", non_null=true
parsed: 12h46
